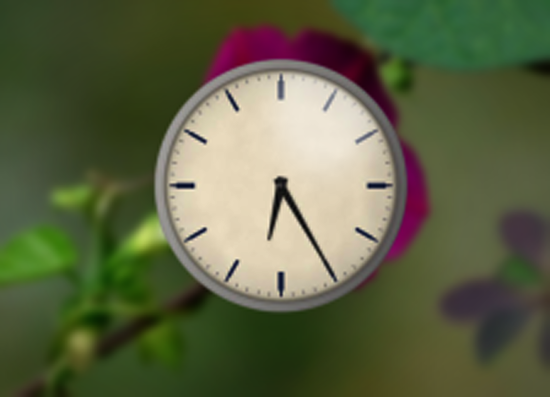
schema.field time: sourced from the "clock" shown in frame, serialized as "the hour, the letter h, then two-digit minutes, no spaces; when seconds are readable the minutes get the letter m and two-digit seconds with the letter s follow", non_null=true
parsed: 6h25
